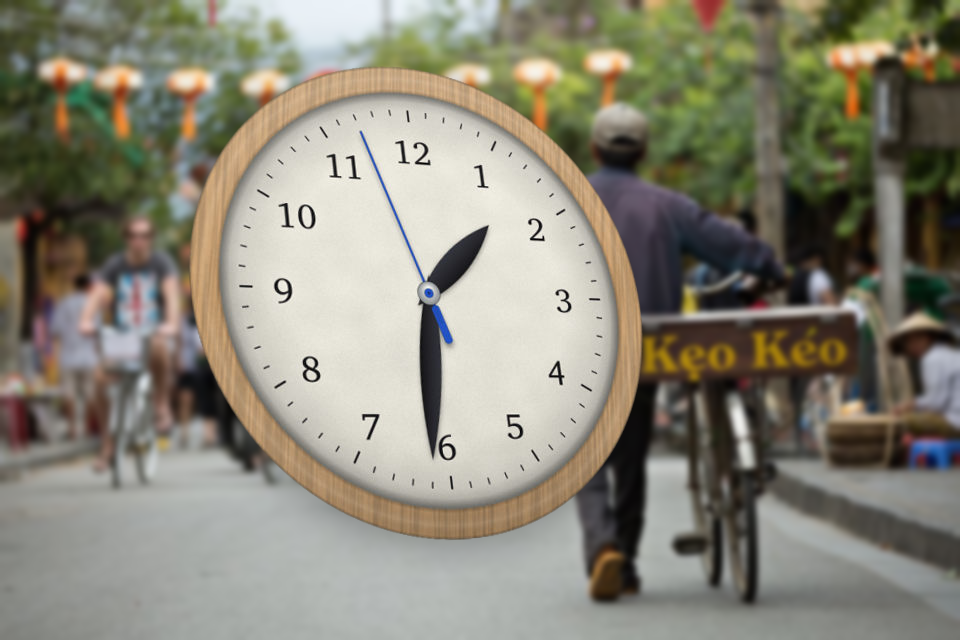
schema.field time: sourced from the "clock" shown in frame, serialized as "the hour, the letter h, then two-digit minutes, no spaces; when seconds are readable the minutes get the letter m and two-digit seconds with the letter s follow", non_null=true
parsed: 1h30m57s
